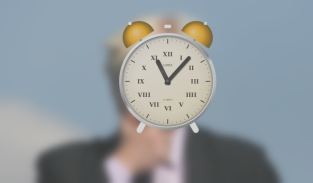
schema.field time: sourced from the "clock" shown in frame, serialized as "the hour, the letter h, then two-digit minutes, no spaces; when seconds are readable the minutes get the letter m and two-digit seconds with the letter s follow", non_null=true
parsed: 11h07
